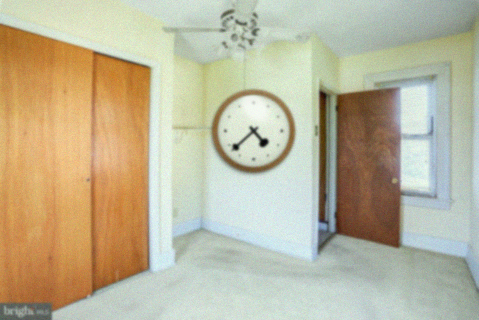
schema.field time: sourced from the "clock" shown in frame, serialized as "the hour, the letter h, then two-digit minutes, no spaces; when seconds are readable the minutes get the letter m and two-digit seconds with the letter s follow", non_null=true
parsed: 4h38
